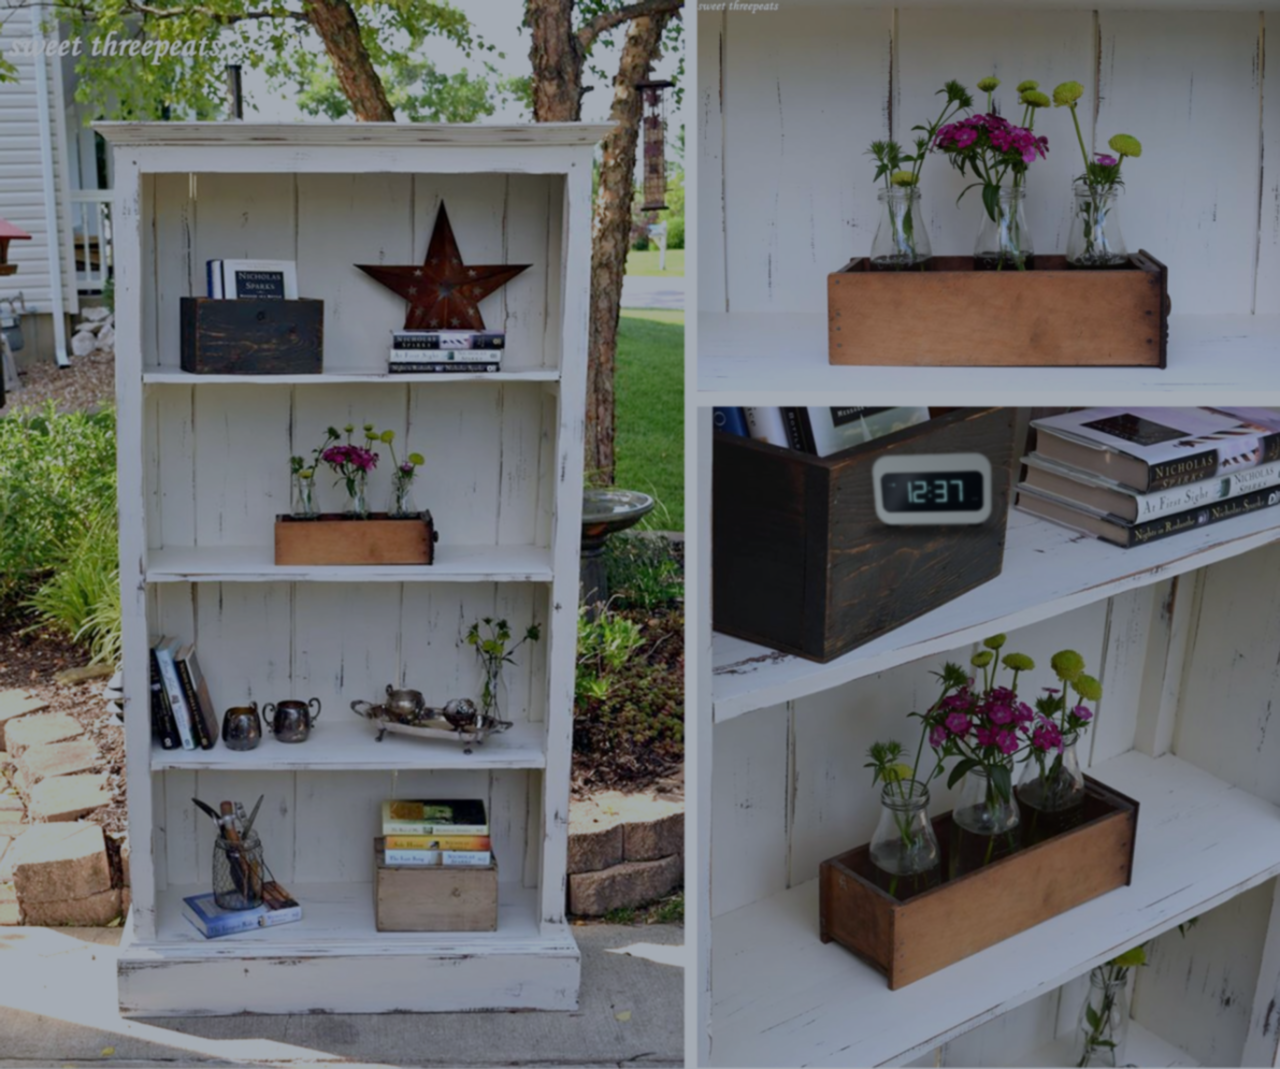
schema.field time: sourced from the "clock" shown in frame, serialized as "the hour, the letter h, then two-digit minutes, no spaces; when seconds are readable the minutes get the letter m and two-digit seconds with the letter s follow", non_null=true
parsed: 12h37
